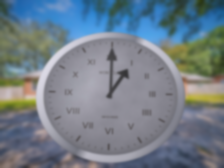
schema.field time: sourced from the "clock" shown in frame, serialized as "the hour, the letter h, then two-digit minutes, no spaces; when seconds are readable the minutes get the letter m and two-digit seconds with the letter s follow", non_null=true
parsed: 1h00
